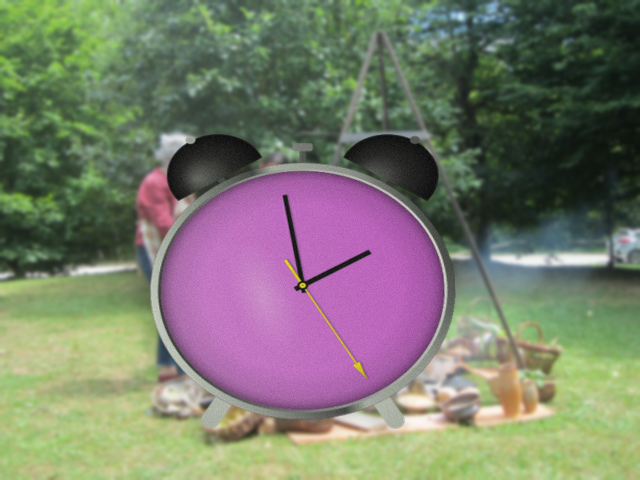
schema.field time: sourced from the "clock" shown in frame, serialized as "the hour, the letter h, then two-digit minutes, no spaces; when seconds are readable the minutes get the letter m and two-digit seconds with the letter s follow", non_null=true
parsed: 1h58m25s
